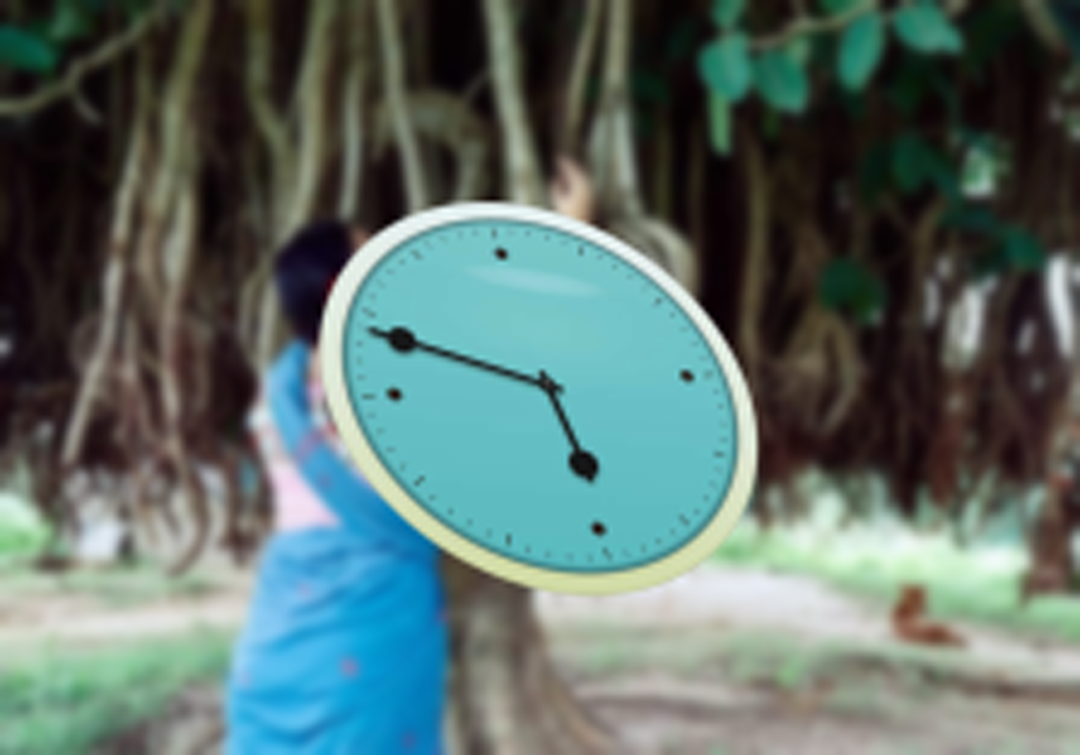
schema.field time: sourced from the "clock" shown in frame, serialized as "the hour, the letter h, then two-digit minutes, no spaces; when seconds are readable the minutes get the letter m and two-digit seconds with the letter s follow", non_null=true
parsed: 5h49
